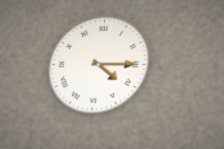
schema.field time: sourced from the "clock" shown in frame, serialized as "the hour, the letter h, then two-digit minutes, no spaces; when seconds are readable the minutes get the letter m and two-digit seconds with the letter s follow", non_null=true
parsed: 4h15
